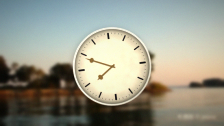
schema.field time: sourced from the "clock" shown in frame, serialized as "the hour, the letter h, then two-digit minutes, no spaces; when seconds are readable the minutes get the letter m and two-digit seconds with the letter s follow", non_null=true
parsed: 7h49
